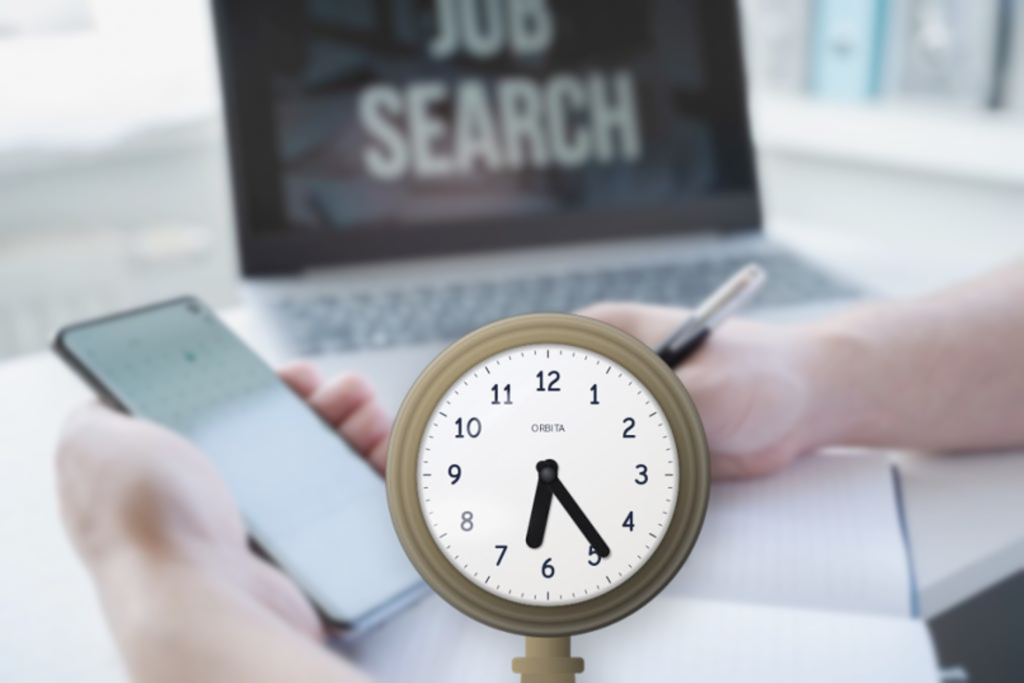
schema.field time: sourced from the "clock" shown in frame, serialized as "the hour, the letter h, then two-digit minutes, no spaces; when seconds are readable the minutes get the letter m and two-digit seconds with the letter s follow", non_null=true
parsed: 6h24
